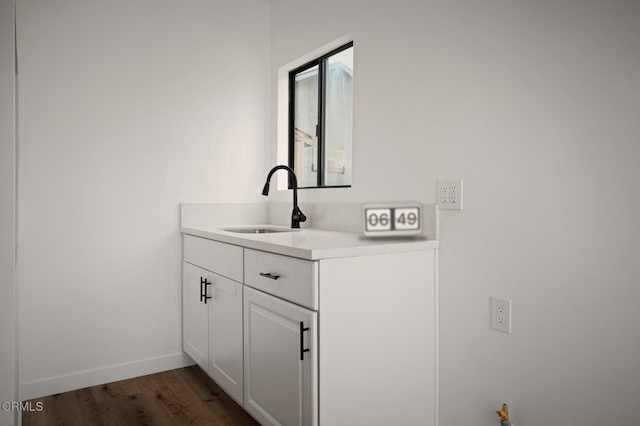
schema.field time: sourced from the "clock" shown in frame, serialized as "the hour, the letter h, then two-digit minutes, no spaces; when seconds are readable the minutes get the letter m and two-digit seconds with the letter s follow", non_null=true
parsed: 6h49
